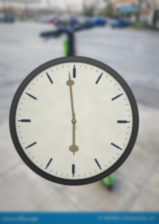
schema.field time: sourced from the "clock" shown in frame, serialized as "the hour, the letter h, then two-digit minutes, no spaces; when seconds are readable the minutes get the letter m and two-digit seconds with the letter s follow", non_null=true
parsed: 5h59
